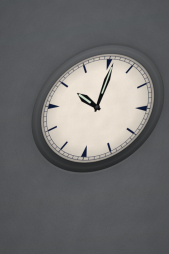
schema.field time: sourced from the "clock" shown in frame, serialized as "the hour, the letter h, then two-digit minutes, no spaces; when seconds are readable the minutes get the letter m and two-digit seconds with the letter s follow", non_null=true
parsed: 10h01
